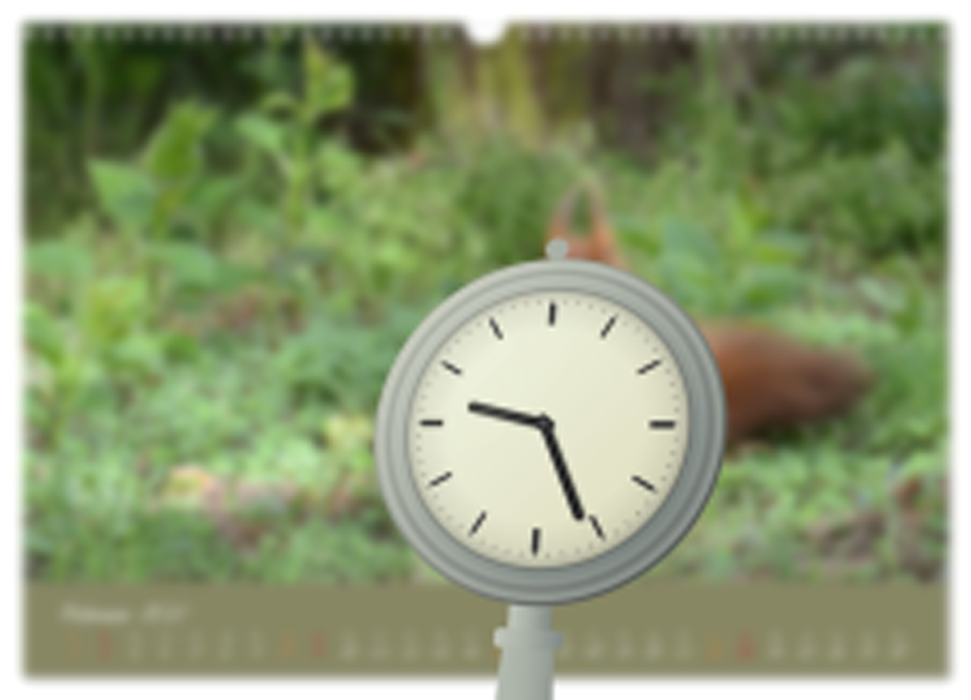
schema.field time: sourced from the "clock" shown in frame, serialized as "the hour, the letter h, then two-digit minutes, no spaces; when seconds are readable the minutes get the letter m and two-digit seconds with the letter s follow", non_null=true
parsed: 9h26
